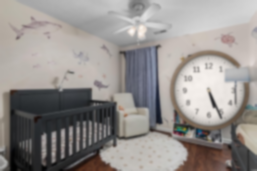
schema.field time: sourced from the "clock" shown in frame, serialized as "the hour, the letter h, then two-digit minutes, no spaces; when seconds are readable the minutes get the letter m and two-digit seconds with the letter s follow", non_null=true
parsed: 5h26
